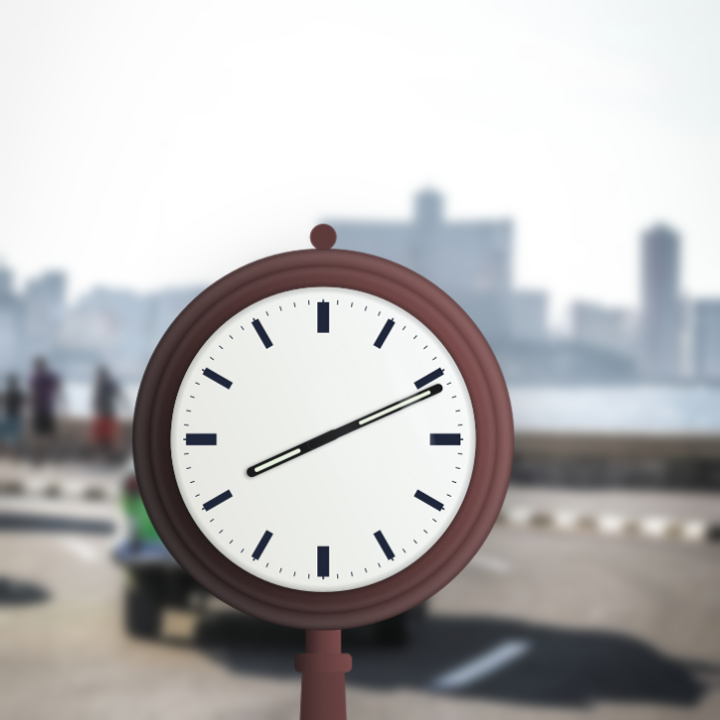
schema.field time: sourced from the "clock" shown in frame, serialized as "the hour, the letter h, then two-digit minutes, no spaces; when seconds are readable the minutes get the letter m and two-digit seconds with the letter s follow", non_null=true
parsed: 8h11
